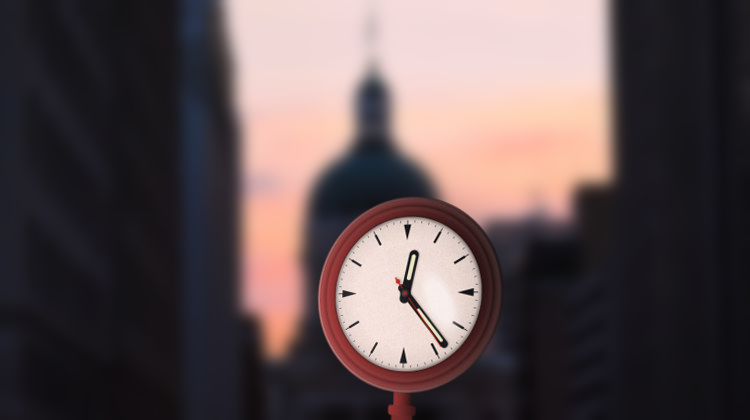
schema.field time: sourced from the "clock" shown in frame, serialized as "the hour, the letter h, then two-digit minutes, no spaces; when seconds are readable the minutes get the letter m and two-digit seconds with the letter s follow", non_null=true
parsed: 12h23m24s
